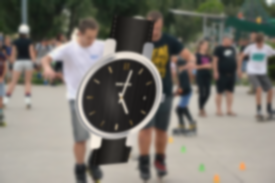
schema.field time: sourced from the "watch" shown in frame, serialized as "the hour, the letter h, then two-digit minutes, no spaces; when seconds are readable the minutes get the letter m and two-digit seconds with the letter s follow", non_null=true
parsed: 5h02
